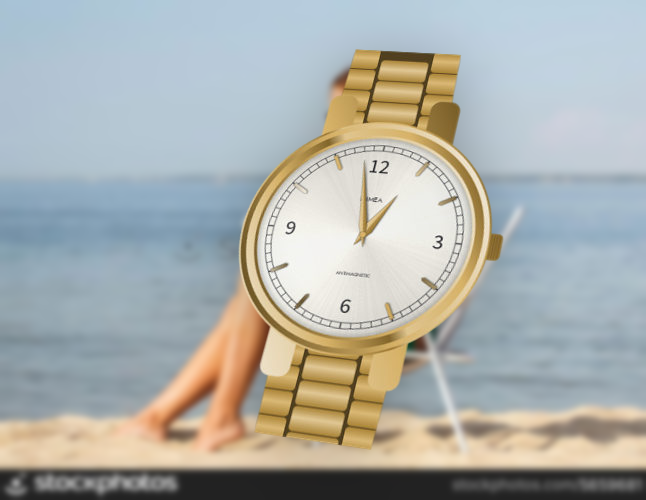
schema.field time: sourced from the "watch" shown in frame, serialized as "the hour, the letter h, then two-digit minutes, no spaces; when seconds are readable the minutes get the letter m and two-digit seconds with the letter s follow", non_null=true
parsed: 12h58
